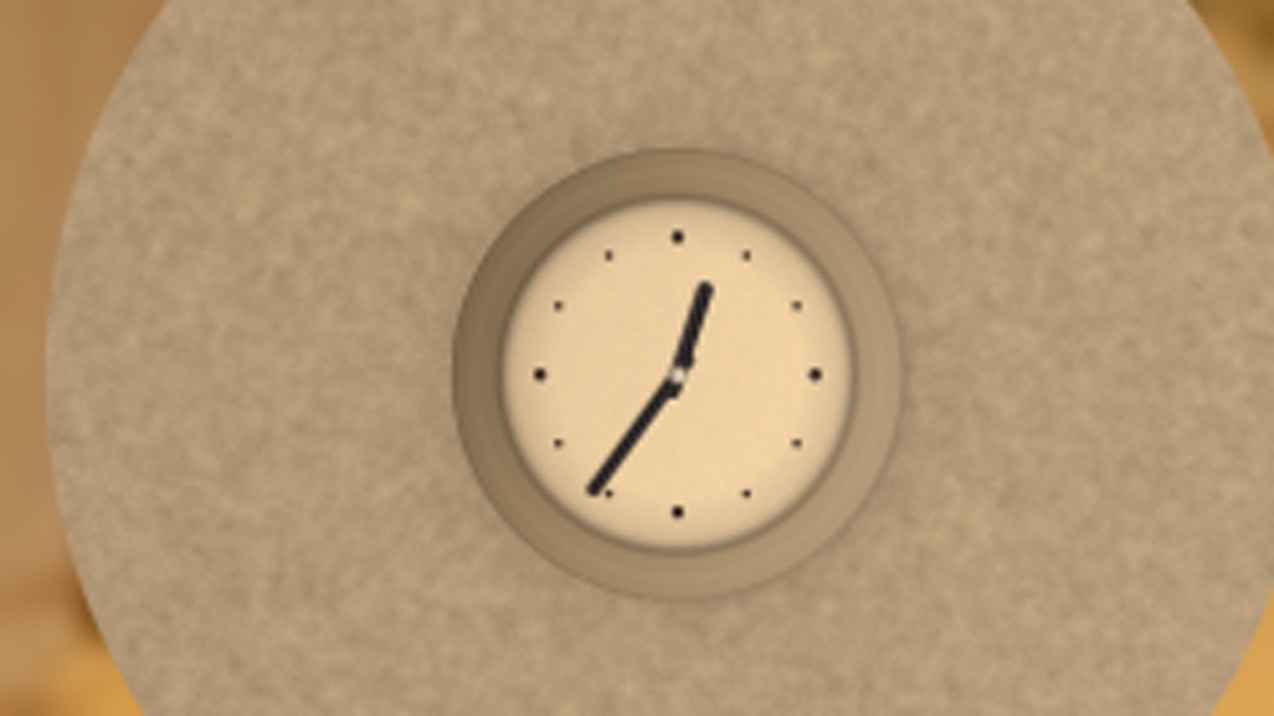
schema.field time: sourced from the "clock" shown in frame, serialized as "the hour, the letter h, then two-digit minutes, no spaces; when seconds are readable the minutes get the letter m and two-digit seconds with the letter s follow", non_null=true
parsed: 12h36
